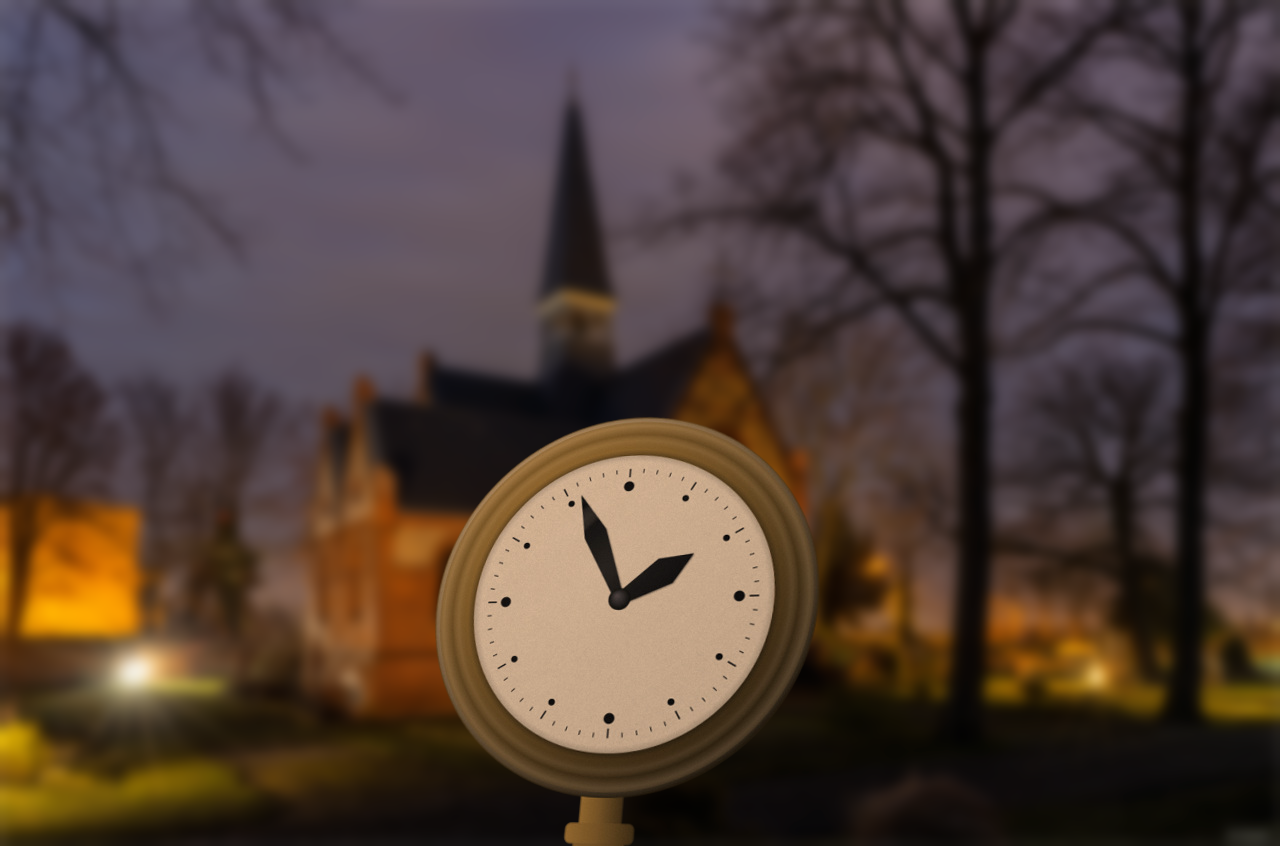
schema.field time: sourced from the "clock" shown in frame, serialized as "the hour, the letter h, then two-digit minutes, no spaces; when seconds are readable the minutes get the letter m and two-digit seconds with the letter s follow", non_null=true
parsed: 1h56
